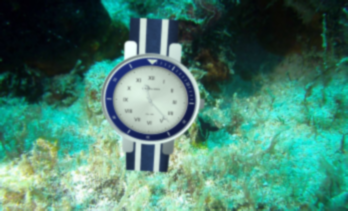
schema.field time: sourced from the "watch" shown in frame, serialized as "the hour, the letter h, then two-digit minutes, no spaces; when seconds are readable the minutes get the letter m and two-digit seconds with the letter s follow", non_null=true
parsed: 11h23
